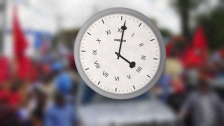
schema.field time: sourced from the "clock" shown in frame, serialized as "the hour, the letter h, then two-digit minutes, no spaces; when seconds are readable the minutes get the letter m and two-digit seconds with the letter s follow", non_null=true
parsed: 4h01
